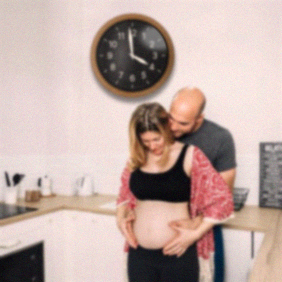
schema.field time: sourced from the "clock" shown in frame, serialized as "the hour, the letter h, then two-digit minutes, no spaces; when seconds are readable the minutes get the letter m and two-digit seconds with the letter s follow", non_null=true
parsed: 3h59
